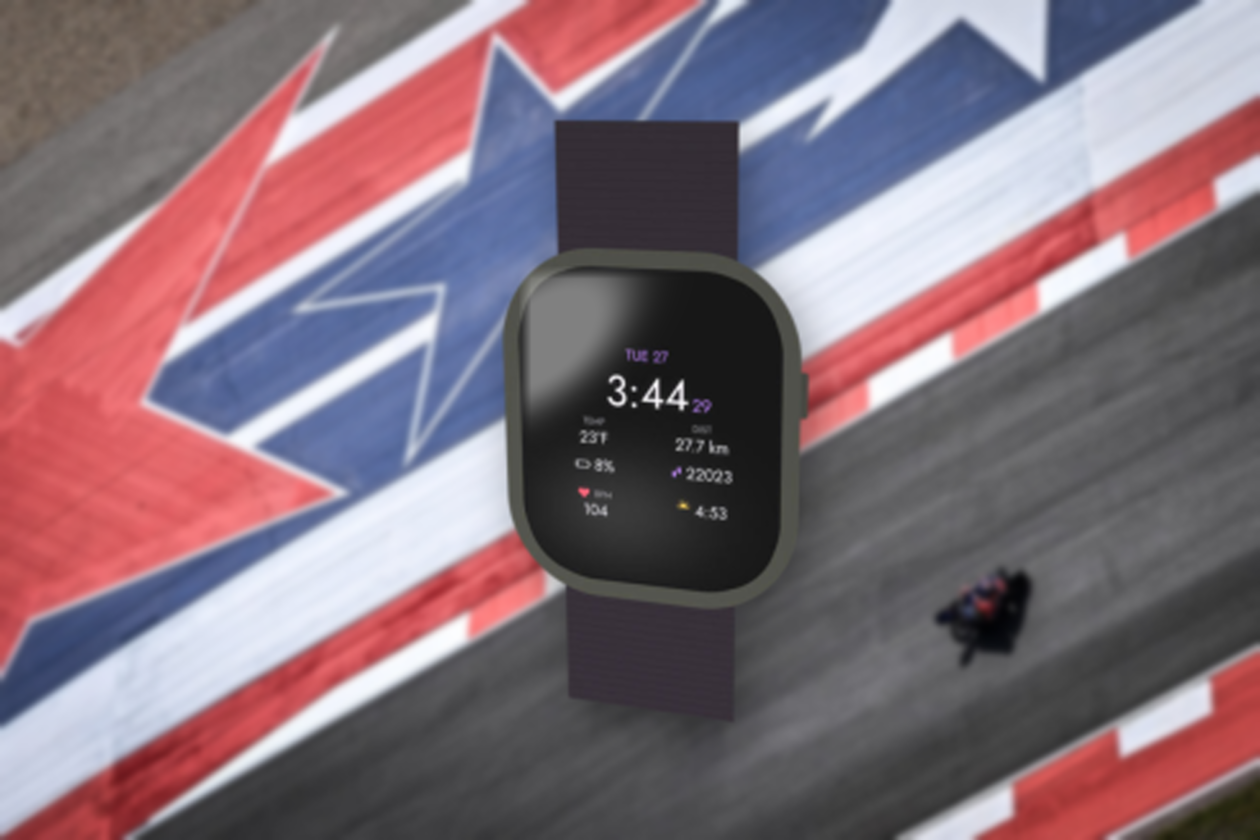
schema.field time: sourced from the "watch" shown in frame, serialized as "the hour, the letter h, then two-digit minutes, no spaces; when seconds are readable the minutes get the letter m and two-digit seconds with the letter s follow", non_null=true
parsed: 3h44
